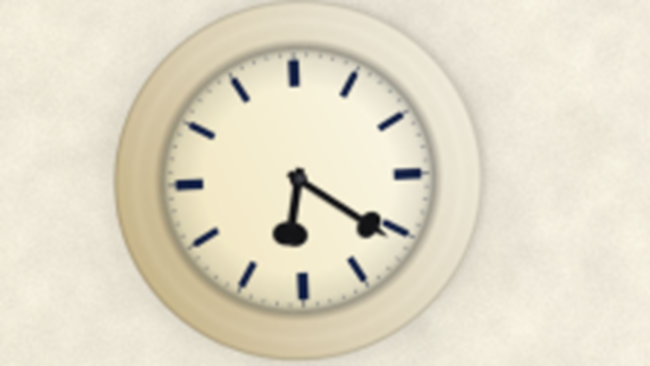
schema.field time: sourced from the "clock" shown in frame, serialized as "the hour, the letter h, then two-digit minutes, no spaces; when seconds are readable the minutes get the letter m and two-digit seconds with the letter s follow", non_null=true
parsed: 6h21
